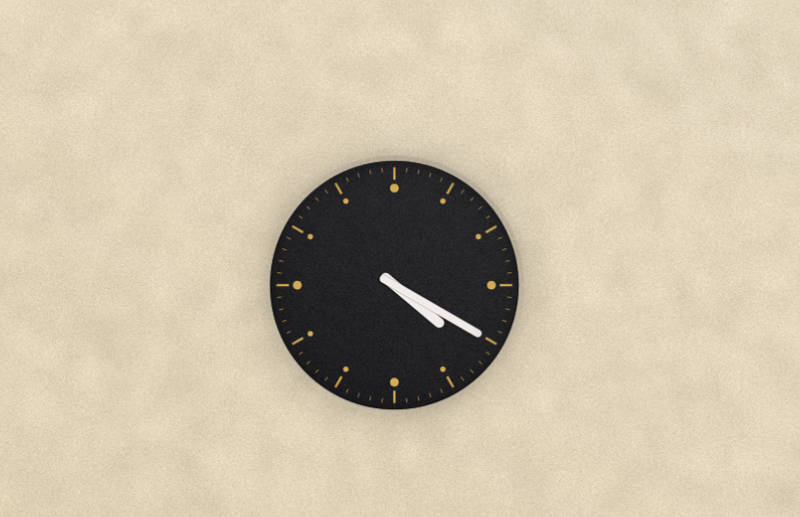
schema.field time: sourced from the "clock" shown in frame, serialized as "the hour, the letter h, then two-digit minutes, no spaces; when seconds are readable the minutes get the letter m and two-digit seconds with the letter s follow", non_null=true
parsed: 4h20
